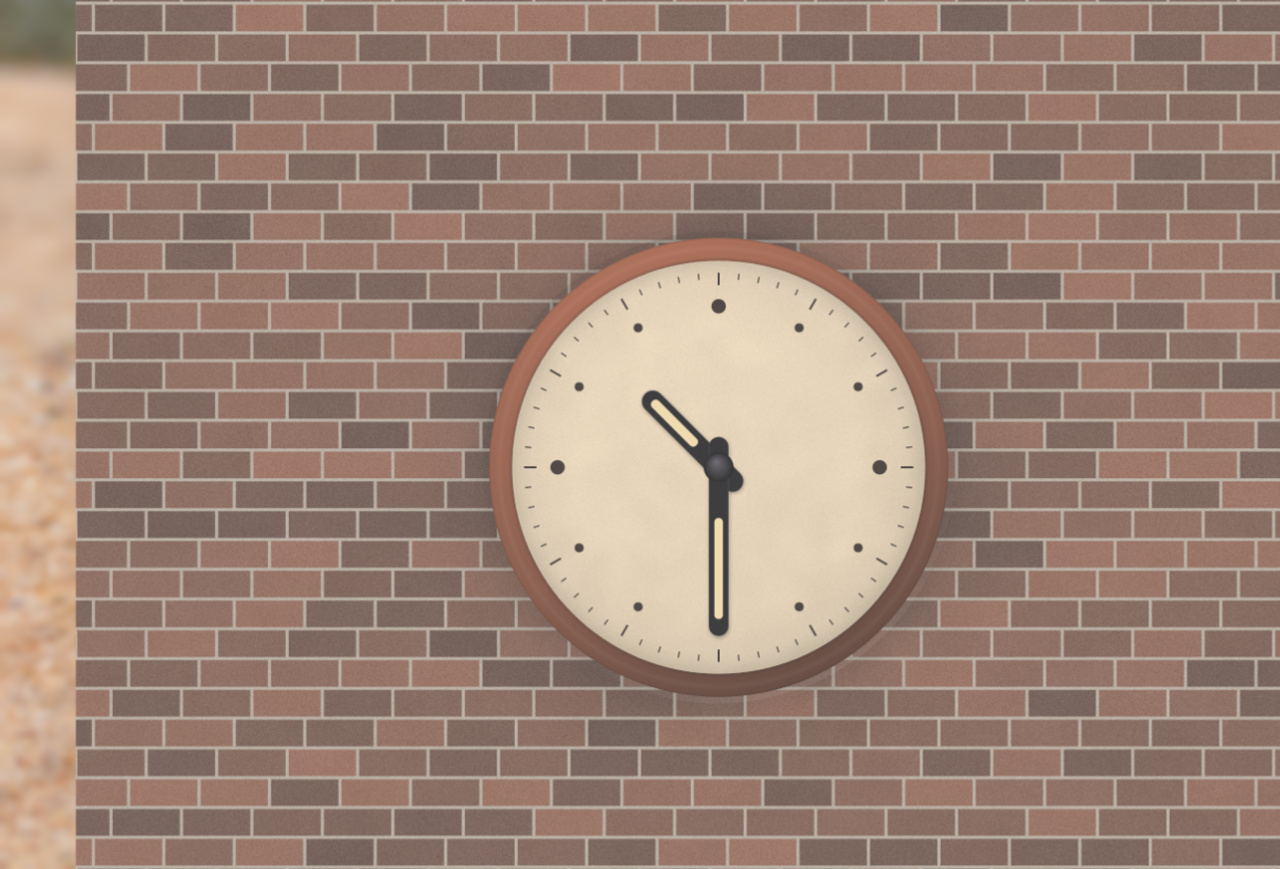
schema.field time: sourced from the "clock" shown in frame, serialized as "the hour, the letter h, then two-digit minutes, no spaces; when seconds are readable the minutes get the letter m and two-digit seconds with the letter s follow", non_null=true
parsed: 10h30
